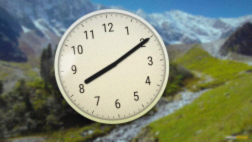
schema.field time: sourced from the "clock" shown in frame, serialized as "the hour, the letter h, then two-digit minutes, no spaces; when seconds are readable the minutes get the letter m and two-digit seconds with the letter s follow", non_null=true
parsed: 8h10
